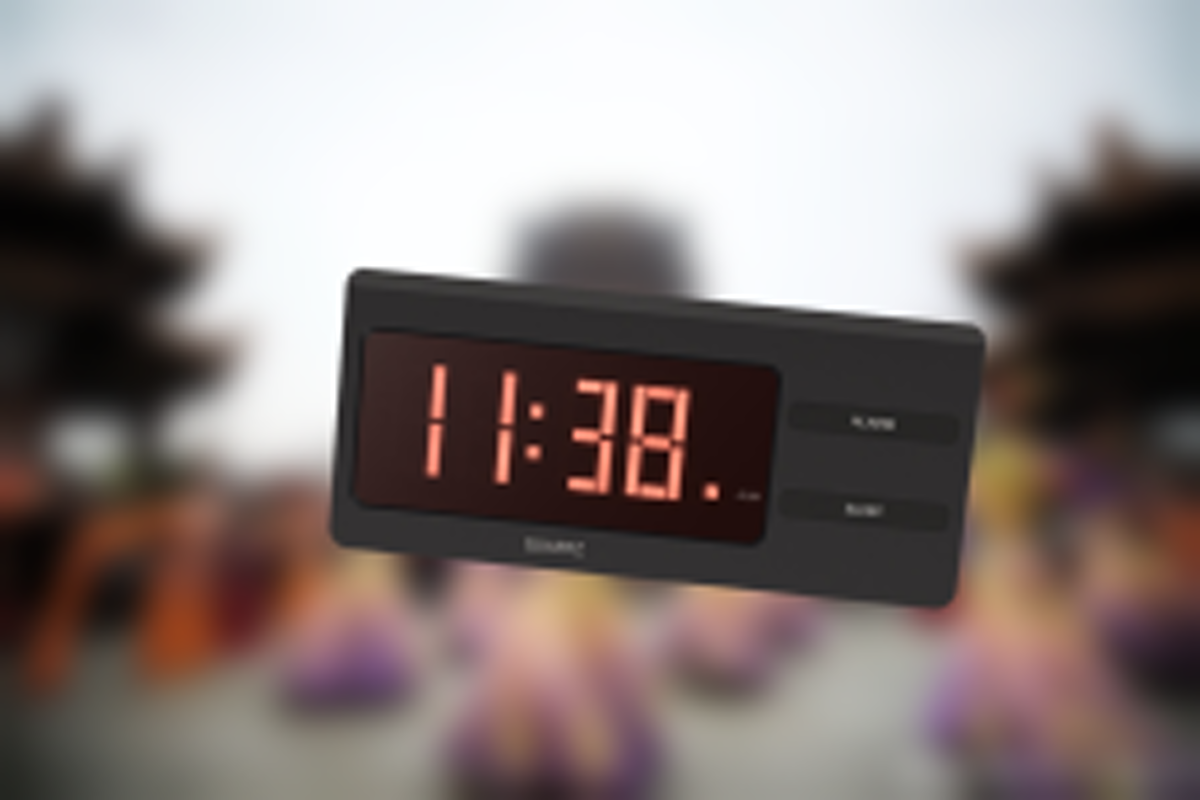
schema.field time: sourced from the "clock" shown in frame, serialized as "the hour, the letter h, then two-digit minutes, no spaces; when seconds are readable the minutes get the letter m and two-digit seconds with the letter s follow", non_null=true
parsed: 11h38
